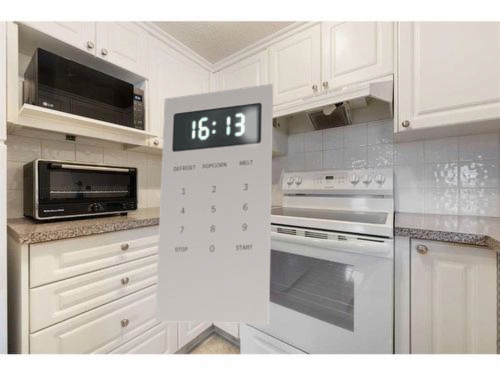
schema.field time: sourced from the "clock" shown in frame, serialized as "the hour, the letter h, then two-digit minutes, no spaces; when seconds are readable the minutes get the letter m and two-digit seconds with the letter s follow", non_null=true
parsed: 16h13
